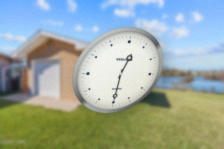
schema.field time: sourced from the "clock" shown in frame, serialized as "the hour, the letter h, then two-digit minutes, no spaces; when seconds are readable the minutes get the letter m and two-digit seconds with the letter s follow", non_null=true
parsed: 12h30
